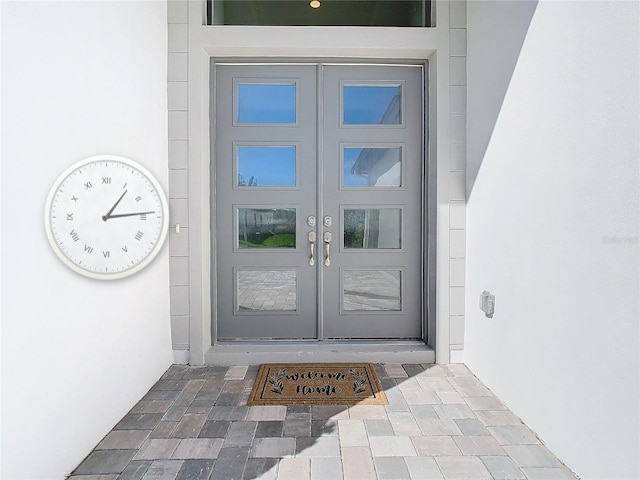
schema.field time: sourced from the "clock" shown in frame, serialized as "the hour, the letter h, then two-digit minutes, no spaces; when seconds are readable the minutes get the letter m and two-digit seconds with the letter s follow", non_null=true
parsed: 1h14
